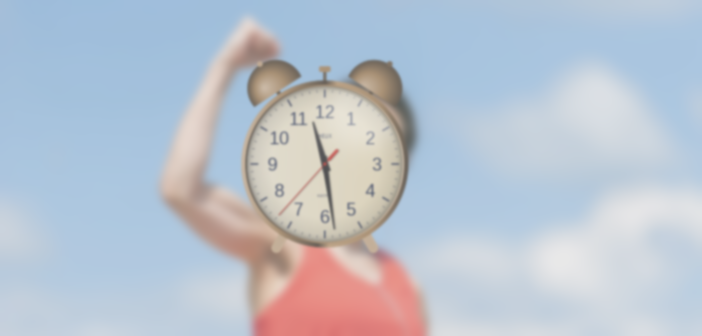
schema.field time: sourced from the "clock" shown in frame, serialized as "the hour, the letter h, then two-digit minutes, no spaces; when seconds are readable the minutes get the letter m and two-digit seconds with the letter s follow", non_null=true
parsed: 11h28m37s
